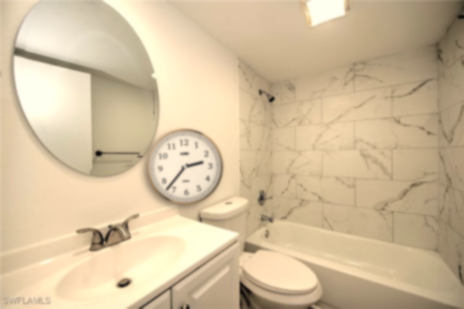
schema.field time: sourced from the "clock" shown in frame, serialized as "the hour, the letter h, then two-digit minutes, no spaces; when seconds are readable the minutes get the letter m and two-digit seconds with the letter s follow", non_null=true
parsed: 2h37
